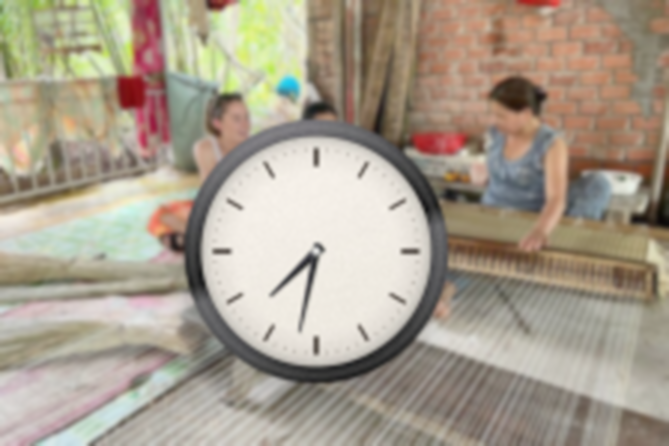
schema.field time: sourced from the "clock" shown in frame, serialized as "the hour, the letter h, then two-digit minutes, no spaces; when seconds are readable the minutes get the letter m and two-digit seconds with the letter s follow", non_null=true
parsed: 7h32
